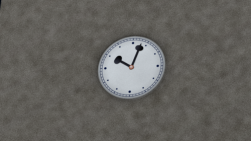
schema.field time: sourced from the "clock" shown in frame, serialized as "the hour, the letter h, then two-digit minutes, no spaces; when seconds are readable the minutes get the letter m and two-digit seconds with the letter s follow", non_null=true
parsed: 10h03
